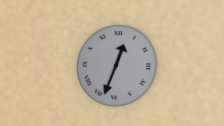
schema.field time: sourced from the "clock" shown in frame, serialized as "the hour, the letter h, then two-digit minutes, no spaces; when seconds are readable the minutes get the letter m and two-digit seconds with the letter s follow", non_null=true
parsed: 12h33
